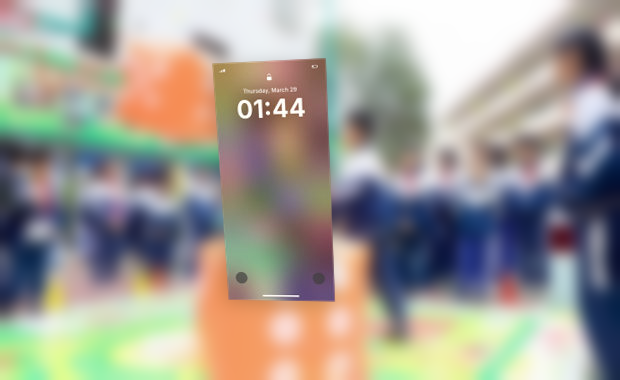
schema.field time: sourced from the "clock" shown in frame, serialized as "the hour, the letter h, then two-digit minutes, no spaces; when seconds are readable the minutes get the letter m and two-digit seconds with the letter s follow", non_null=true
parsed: 1h44
